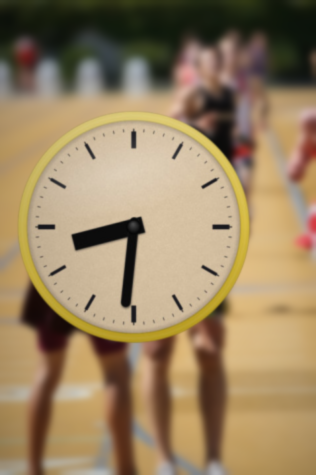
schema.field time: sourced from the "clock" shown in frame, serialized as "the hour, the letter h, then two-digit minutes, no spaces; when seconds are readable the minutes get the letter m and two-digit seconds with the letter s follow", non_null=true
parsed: 8h31
